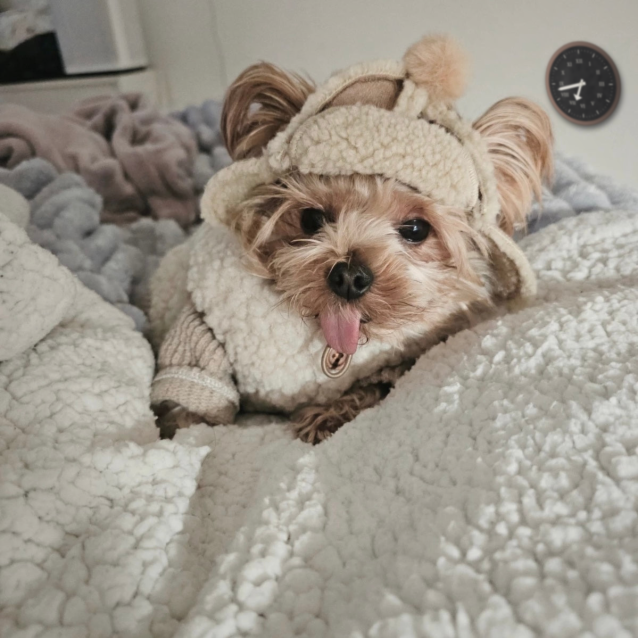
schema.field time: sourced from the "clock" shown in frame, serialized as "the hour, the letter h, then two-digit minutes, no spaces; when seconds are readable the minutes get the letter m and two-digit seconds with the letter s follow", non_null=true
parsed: 6h43
